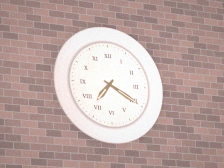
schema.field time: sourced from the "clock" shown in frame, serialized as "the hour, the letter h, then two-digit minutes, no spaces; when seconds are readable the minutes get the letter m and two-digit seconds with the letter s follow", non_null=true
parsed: 7h20
